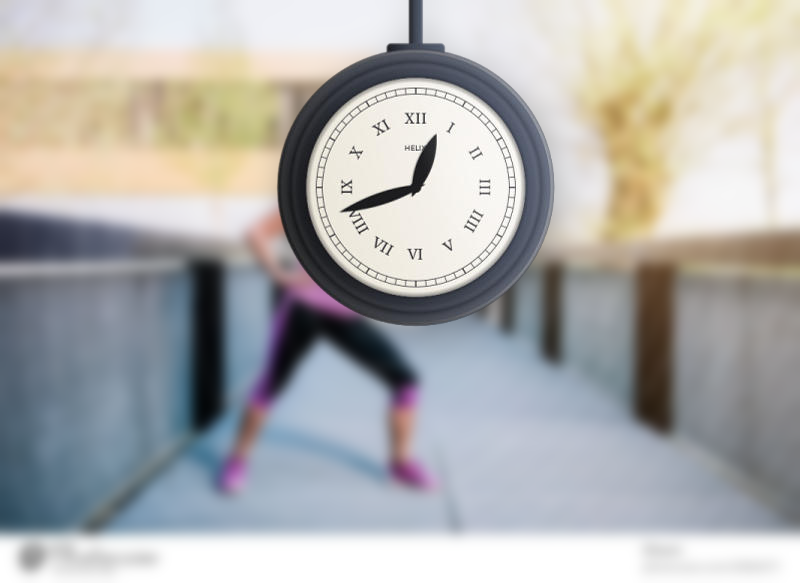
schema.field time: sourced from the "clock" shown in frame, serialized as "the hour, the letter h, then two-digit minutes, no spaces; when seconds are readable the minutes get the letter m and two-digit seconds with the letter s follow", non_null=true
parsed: 12h42
